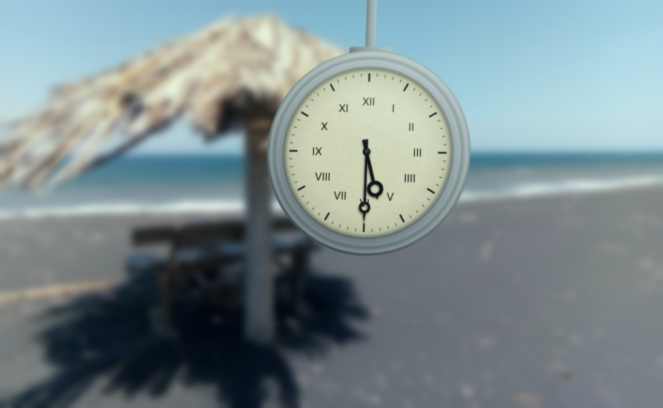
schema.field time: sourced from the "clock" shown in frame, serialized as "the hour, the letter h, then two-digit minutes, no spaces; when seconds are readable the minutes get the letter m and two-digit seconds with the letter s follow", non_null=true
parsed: 5h30
